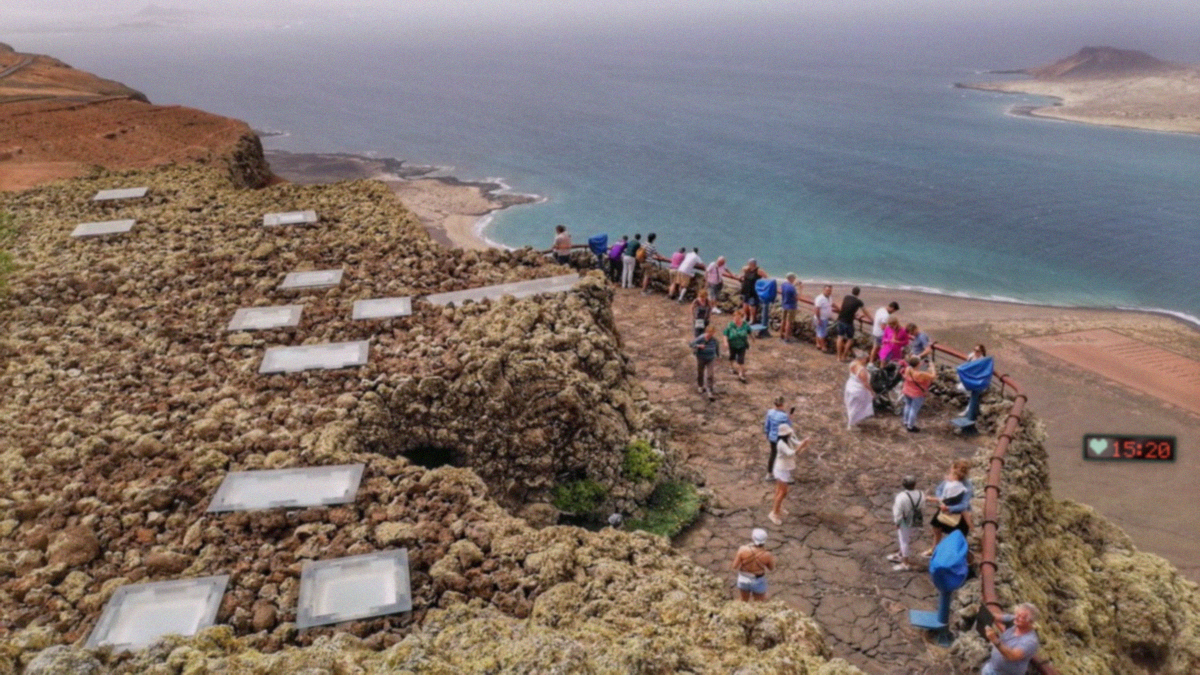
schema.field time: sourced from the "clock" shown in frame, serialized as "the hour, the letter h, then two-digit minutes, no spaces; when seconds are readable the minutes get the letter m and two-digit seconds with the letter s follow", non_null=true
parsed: 15h20
